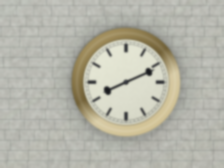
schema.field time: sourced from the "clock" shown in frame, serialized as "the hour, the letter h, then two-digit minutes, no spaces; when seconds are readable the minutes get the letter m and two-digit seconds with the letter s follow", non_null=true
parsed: 8h11
